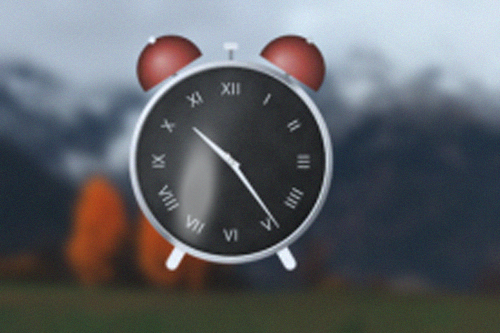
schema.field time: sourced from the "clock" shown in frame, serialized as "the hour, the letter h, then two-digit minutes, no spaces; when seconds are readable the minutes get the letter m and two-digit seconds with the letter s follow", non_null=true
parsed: 10h24
